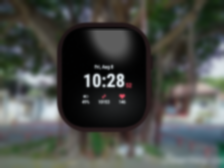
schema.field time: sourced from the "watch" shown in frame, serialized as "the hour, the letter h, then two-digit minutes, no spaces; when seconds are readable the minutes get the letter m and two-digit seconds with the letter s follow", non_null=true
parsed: 10h28
